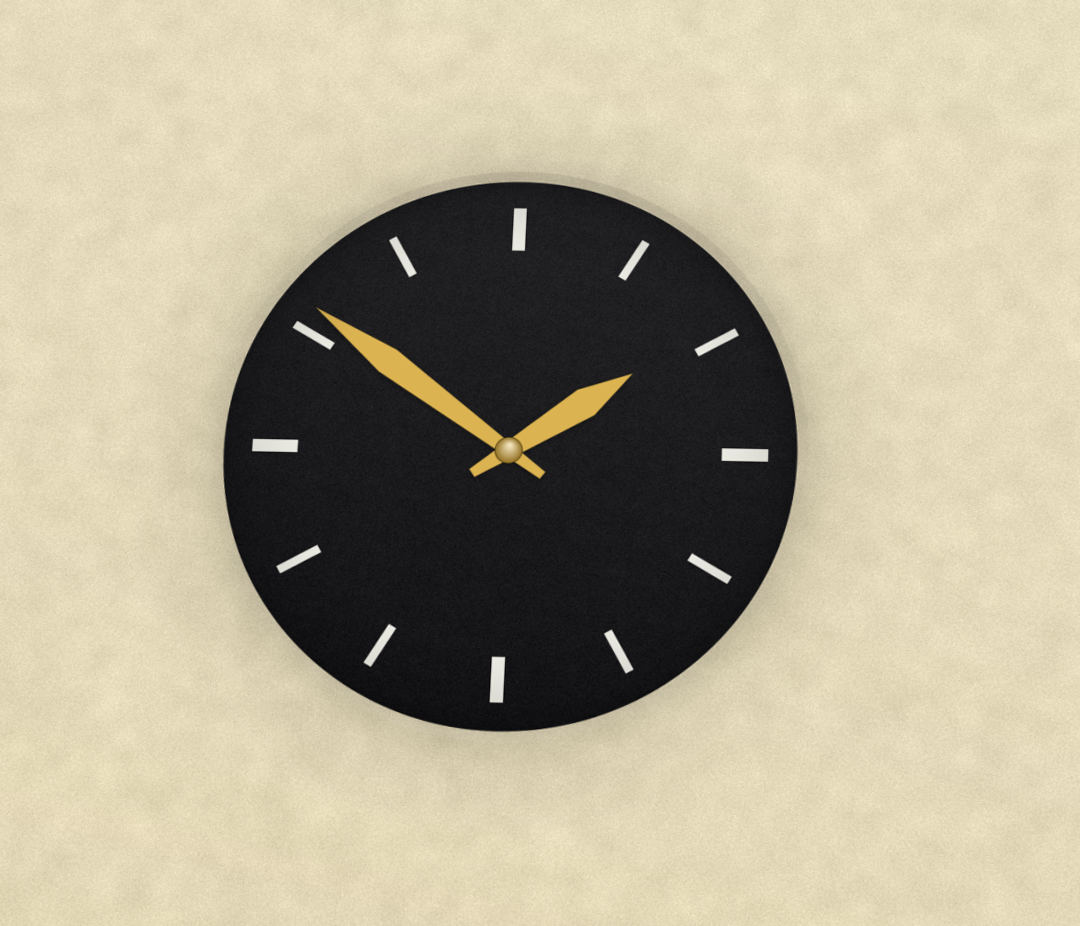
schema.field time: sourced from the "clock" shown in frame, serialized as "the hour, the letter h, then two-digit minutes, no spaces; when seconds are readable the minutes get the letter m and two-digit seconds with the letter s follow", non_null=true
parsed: 1h51
